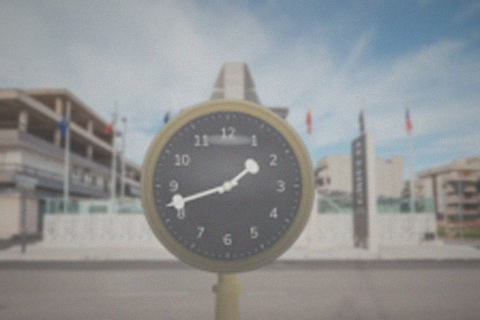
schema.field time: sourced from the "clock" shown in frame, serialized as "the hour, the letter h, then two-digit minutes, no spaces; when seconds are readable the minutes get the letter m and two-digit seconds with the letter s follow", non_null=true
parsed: 1h42
